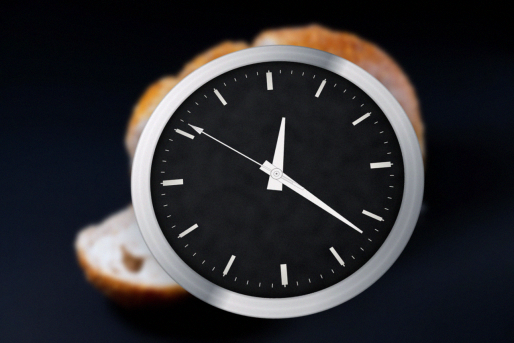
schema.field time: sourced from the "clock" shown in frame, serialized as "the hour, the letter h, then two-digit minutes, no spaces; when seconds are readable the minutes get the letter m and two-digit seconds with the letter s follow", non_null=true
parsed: 12h21m51s
